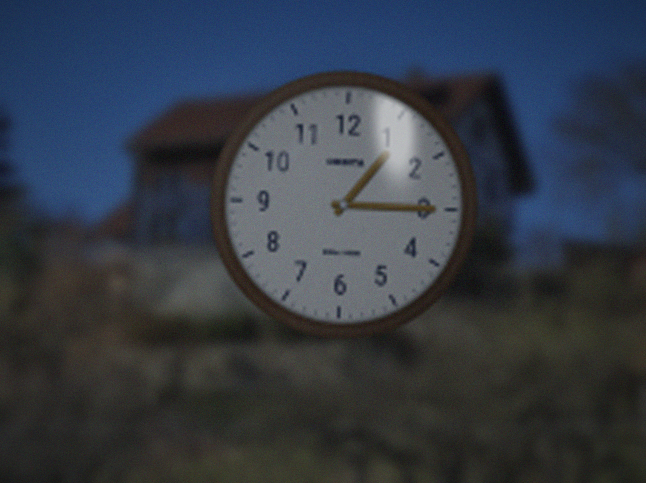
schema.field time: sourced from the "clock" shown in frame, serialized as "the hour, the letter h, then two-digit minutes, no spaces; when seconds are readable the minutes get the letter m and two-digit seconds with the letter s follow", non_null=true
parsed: 1h15
